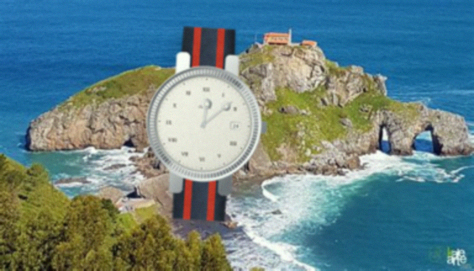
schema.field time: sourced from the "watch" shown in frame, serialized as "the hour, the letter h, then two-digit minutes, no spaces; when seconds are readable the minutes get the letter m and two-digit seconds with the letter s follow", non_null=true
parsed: 12h08
